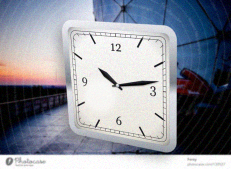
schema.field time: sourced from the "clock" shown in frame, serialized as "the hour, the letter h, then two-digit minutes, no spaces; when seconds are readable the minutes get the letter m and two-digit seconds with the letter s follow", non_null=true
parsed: 10h13
